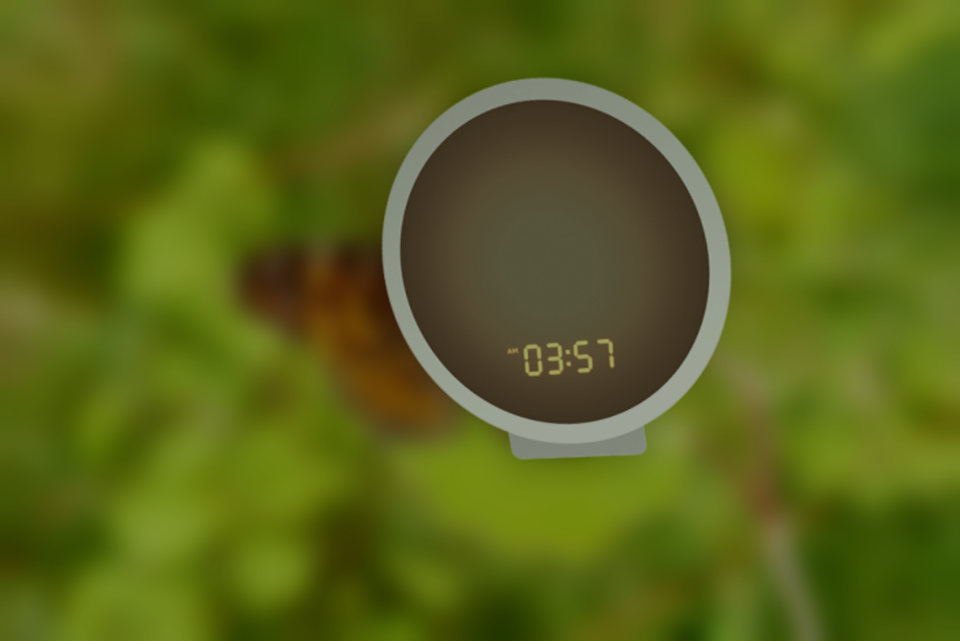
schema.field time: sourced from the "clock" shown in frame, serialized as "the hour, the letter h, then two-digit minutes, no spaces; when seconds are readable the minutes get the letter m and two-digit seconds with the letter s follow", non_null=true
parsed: 3h57
